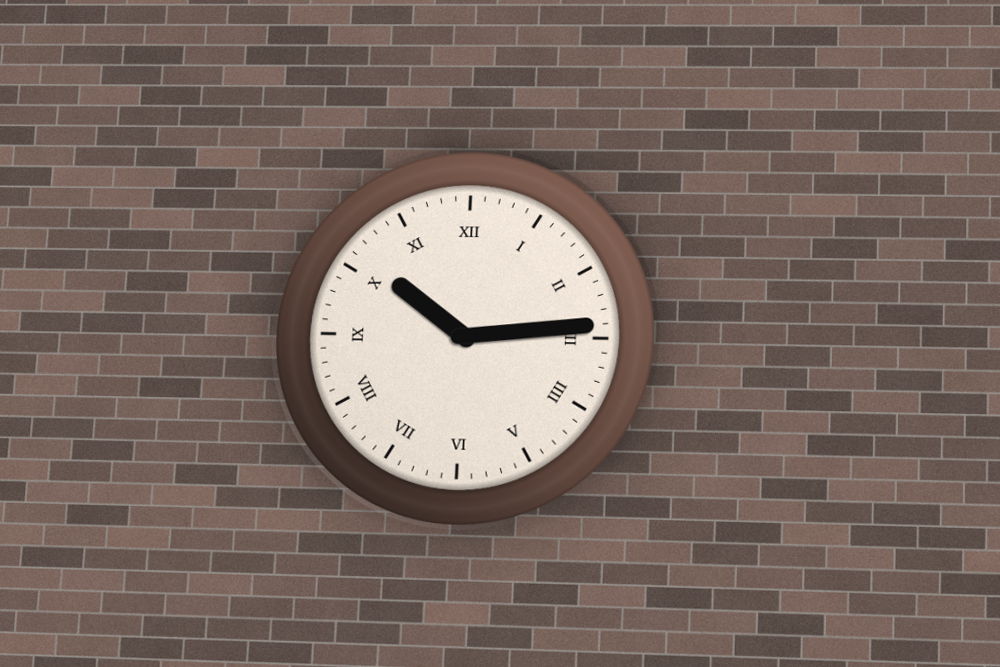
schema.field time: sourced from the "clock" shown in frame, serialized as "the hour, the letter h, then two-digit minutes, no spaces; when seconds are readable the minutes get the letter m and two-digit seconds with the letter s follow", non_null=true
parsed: 10h14
